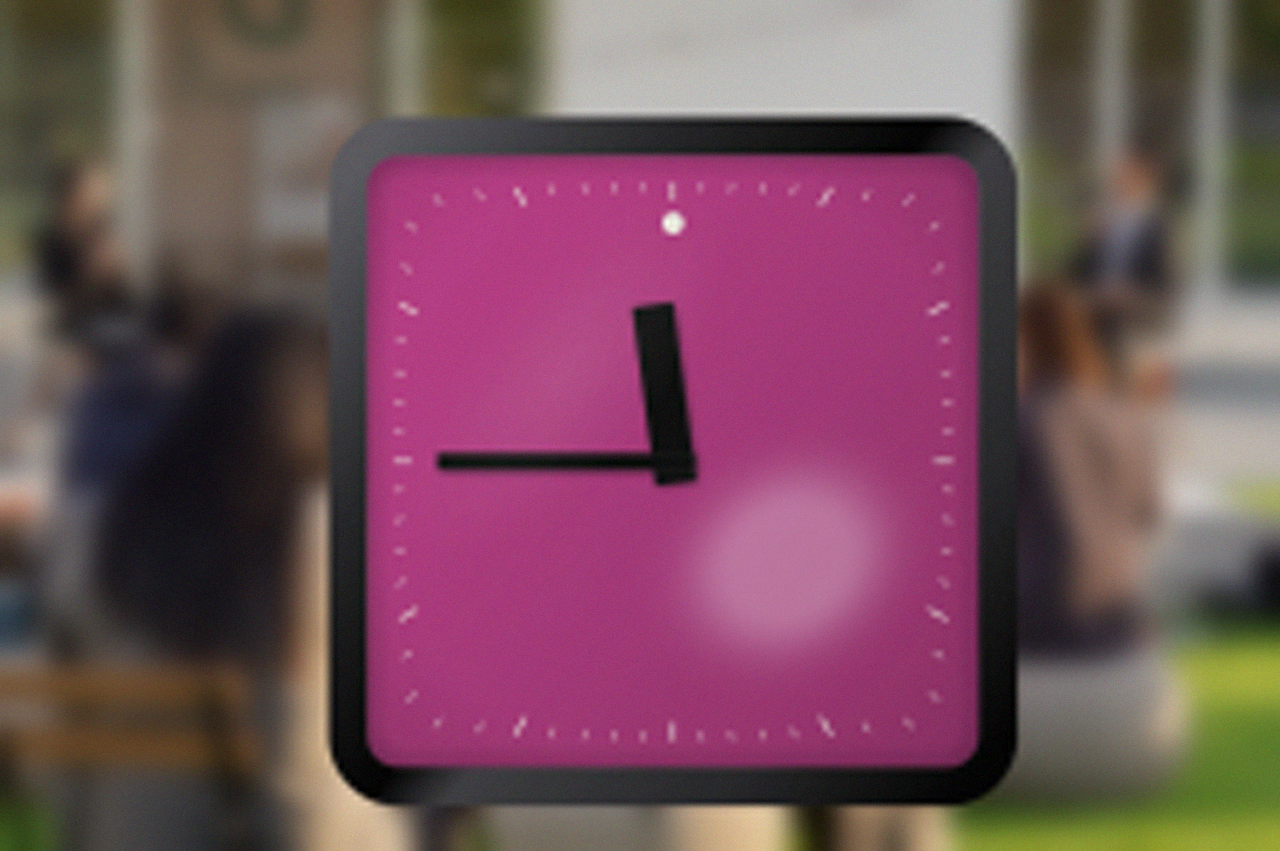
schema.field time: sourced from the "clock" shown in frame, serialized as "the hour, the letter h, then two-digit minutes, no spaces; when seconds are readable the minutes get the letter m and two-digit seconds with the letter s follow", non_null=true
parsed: 11h45
